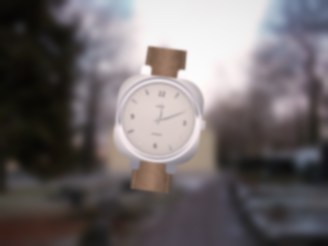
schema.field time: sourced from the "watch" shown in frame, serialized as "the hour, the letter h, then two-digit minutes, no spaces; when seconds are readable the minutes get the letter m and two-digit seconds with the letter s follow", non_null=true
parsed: 12h11
